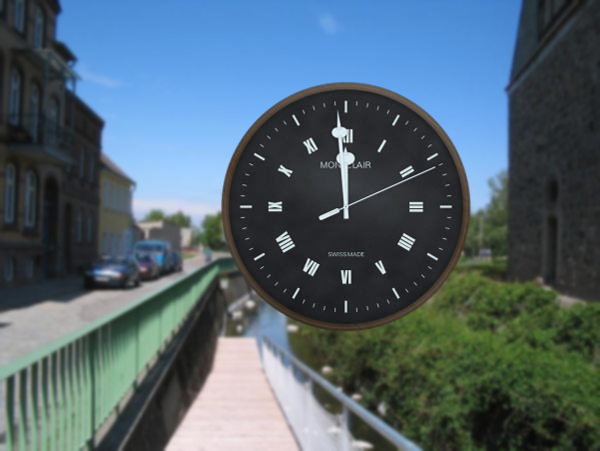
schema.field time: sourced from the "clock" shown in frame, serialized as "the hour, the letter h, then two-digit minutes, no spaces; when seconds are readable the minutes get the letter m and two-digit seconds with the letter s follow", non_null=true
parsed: 11h59m11s
